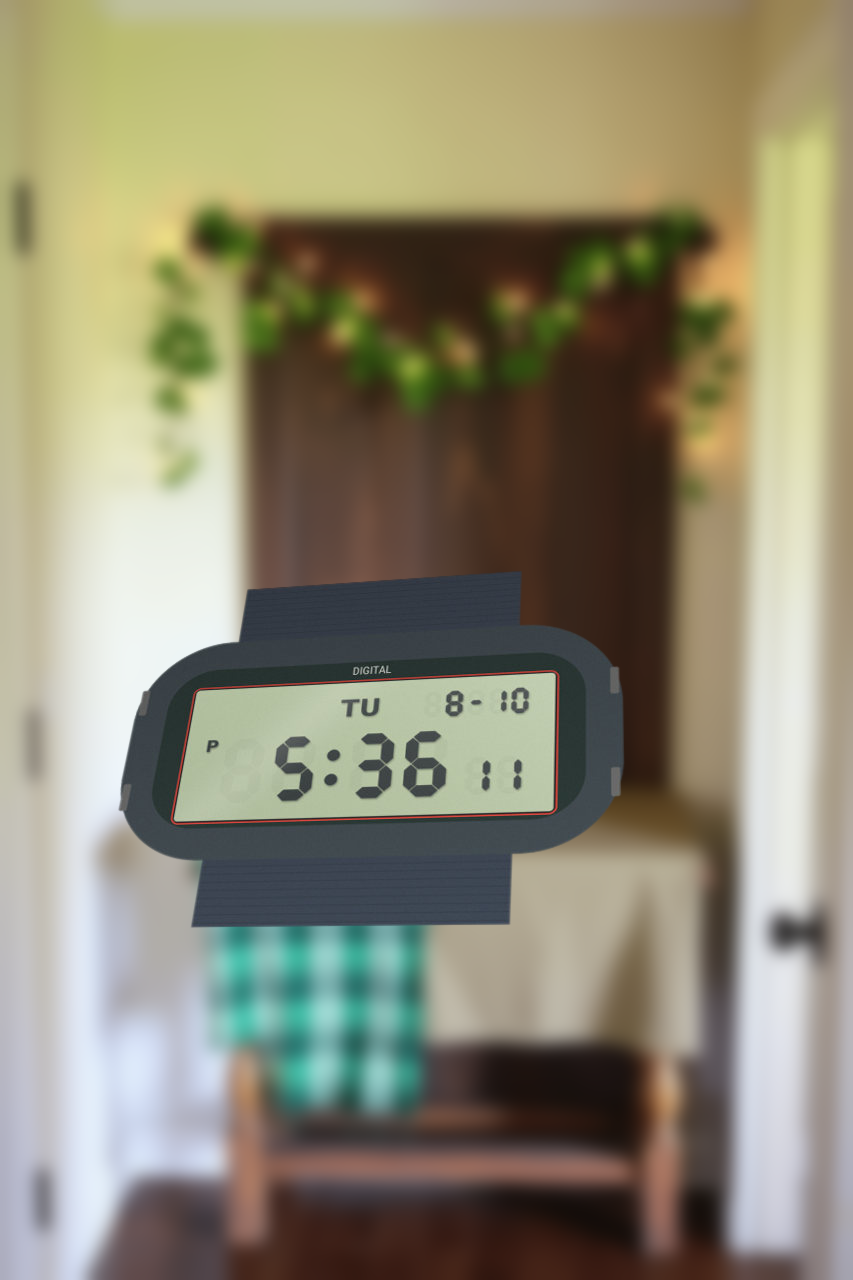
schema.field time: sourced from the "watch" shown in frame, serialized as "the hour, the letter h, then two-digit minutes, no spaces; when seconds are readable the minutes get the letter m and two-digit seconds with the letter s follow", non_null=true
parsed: 5h36m11s
